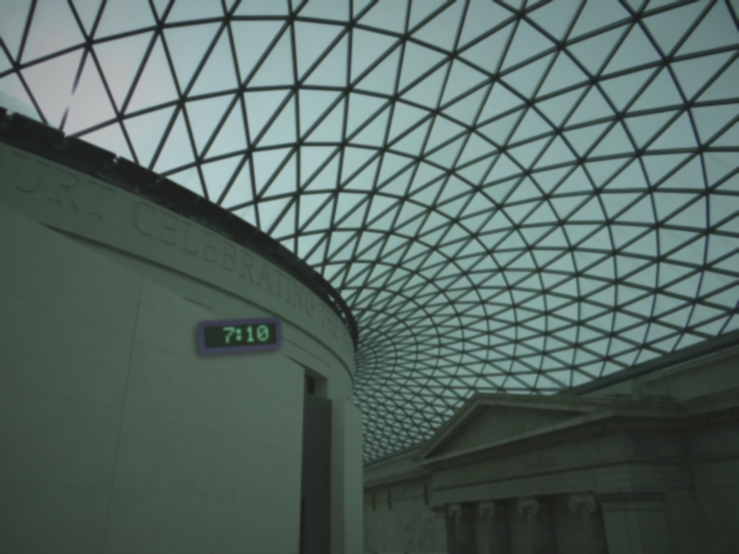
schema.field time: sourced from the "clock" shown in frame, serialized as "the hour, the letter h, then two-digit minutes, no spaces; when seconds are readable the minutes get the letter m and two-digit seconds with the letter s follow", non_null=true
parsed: 7h10
